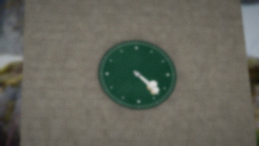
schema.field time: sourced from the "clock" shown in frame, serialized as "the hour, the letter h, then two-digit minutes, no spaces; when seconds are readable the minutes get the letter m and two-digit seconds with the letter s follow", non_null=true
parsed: 4h23
